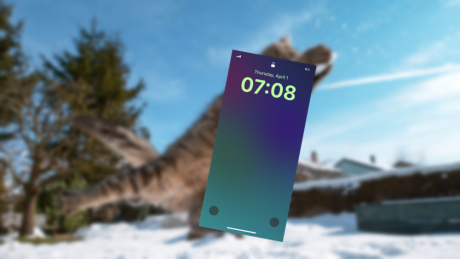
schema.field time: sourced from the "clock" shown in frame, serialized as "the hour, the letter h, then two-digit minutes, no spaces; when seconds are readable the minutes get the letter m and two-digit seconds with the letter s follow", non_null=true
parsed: 7h08
